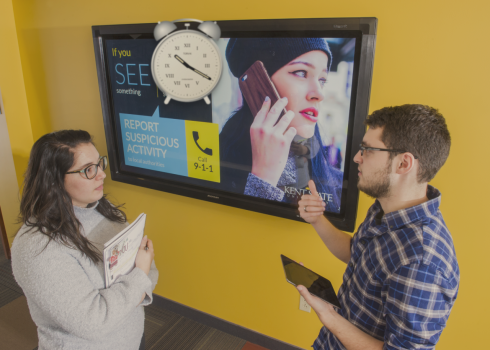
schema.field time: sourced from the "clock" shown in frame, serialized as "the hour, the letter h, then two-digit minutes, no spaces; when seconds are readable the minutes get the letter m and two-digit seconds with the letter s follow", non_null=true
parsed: 10h20
